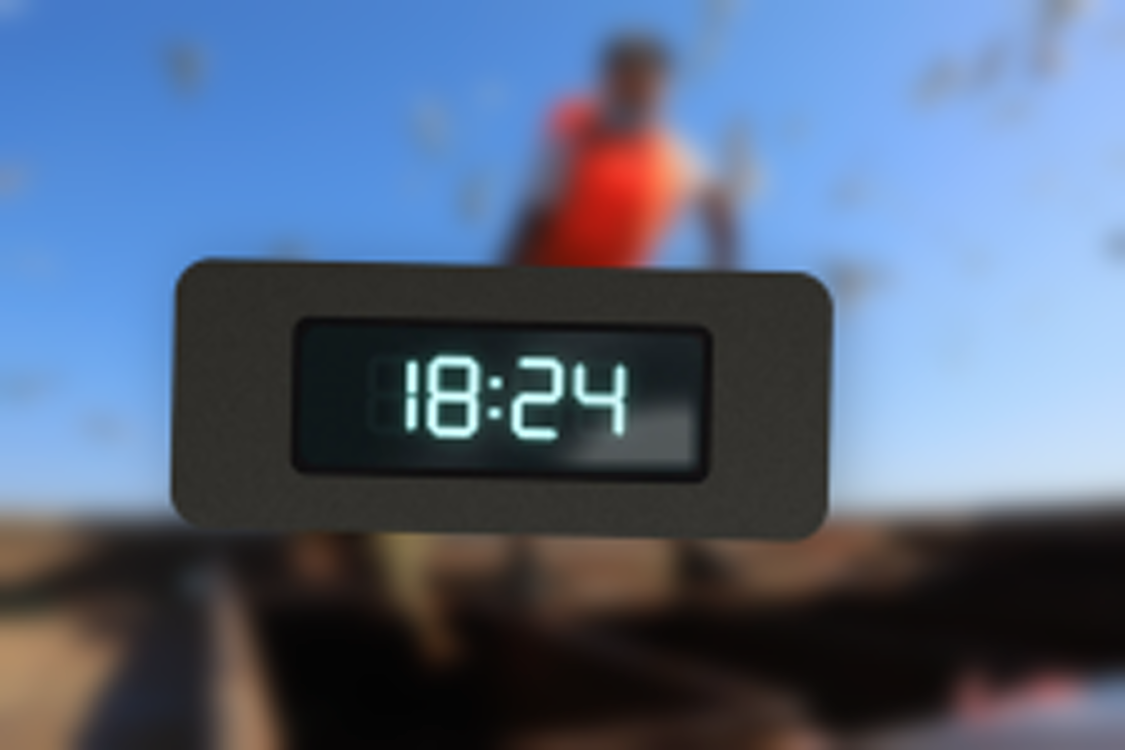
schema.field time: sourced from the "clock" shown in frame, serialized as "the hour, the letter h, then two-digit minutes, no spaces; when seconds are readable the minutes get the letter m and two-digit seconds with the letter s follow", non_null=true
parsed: 18h24
